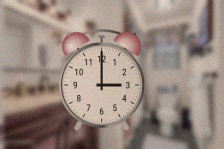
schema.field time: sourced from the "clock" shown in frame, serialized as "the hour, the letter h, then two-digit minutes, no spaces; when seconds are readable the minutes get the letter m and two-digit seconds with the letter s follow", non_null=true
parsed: 3h00
